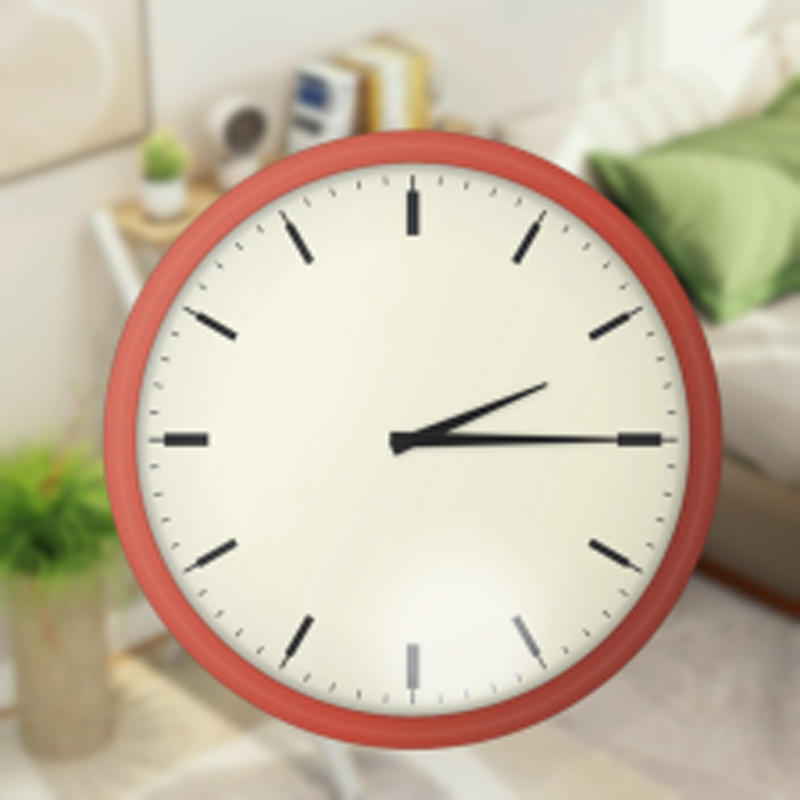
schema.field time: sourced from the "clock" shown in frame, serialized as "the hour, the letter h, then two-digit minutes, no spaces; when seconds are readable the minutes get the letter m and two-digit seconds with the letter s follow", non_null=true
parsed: 2h15
